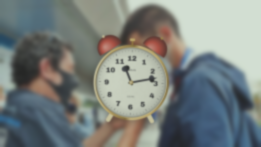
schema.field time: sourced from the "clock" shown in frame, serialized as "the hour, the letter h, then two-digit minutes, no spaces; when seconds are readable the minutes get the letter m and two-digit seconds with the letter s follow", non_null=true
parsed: 11h13
